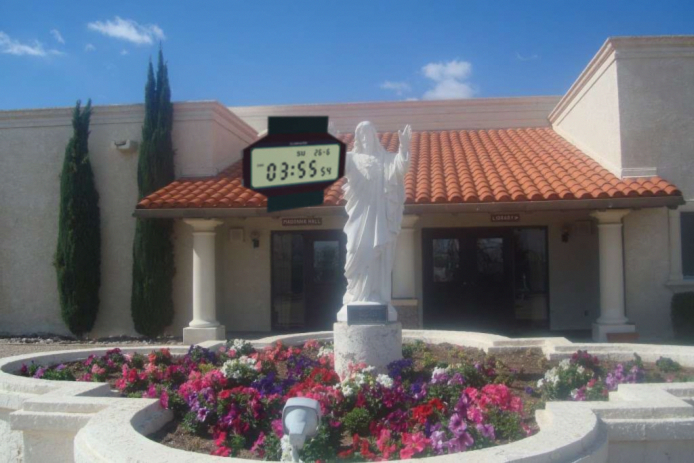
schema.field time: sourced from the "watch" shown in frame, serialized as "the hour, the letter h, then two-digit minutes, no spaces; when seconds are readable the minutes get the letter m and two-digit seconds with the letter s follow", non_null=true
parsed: 3h55
